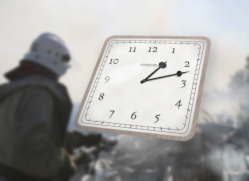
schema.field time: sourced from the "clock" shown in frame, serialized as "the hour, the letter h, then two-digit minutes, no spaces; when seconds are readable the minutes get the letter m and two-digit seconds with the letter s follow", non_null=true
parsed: 1h12
